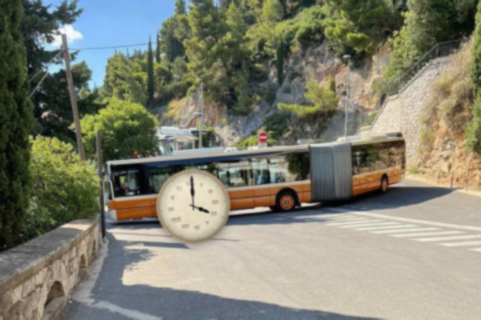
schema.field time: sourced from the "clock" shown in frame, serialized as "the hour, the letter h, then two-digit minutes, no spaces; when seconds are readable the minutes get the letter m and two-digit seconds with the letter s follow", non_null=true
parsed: 4h01
